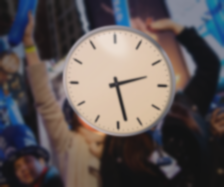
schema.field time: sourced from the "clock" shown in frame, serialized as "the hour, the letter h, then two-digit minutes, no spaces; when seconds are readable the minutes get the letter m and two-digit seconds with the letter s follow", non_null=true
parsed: 2h28
